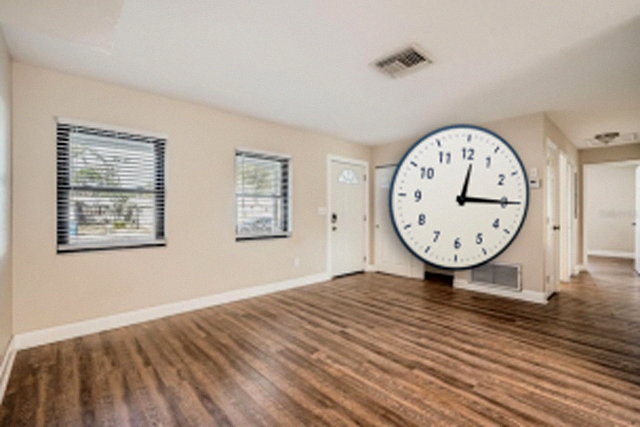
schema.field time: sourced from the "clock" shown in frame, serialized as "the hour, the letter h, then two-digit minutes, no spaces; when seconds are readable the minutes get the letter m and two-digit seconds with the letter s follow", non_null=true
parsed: 12h15
